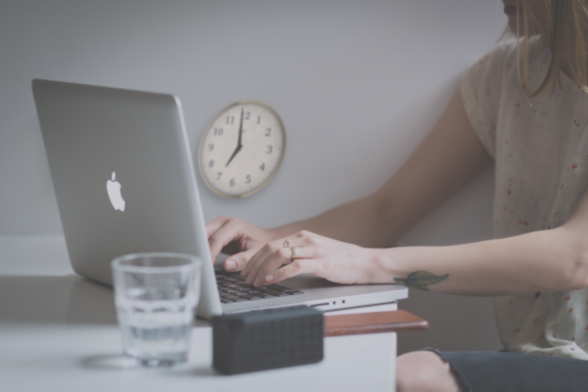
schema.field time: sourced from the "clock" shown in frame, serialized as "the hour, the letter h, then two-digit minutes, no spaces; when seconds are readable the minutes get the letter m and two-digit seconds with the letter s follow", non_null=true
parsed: 6h59
